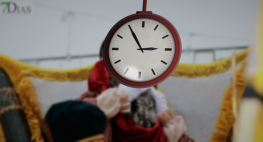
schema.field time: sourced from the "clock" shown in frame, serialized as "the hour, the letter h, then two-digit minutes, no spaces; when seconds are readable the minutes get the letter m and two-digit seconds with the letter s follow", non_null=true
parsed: 2h55
